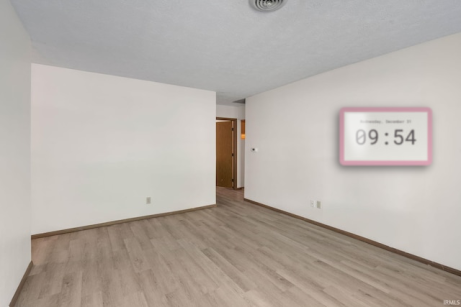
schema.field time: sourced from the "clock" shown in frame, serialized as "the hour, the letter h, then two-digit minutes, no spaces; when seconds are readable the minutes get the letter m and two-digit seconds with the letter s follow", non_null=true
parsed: 9h54
